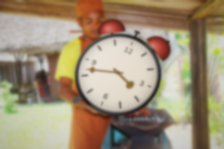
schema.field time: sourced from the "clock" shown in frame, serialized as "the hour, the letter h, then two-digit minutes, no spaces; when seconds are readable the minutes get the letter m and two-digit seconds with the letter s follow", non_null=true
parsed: 3h42
